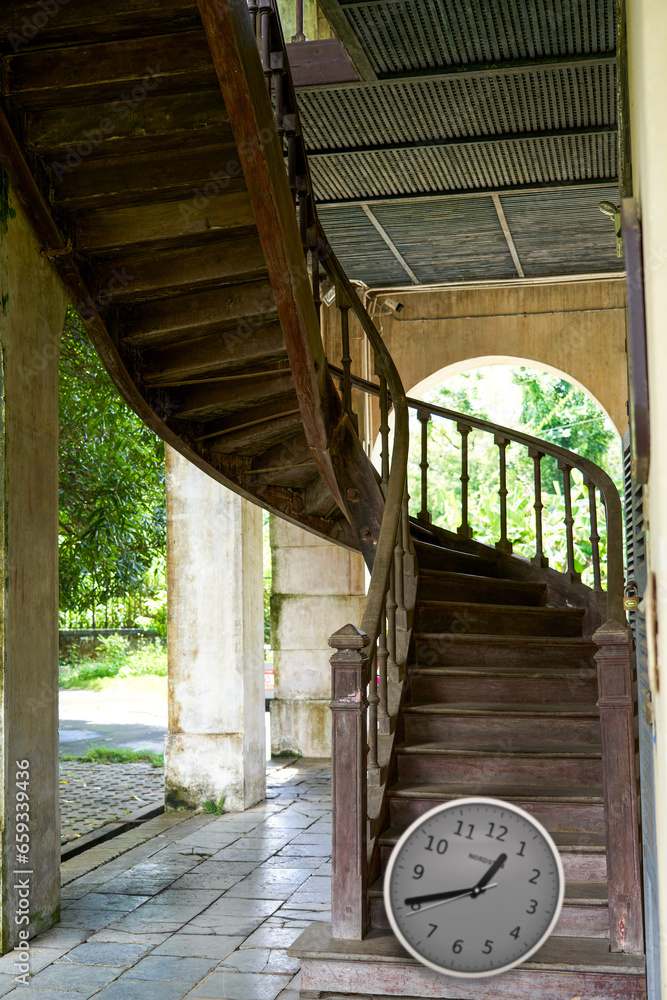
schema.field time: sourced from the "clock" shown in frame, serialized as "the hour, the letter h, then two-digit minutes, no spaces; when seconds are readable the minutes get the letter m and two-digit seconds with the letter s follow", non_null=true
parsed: 12h40m39s
